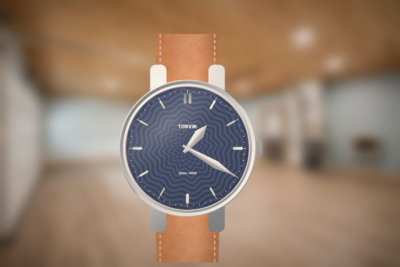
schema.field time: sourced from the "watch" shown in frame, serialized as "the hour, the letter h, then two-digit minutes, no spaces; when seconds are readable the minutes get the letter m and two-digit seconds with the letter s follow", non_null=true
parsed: 1h20
